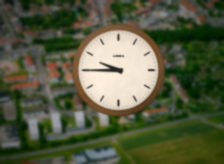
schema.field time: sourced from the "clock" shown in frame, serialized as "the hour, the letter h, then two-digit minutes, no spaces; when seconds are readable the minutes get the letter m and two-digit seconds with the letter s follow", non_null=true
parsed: 9h45
